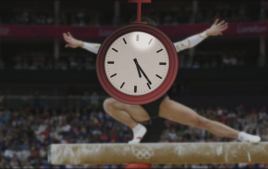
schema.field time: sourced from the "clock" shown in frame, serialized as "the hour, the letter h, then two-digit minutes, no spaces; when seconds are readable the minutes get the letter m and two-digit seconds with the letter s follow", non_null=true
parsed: 5h24
